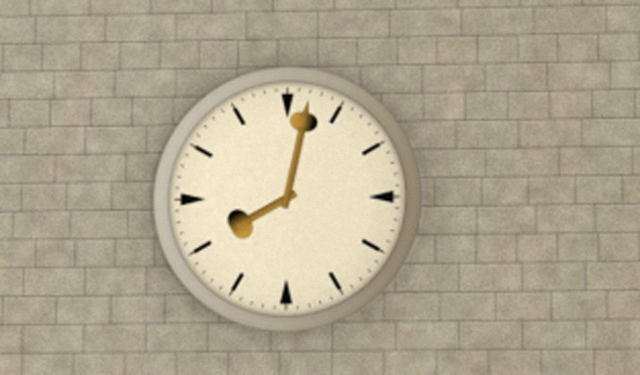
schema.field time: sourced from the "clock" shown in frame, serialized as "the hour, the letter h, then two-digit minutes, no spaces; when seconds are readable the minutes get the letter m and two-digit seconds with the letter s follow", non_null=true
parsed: 8h02
